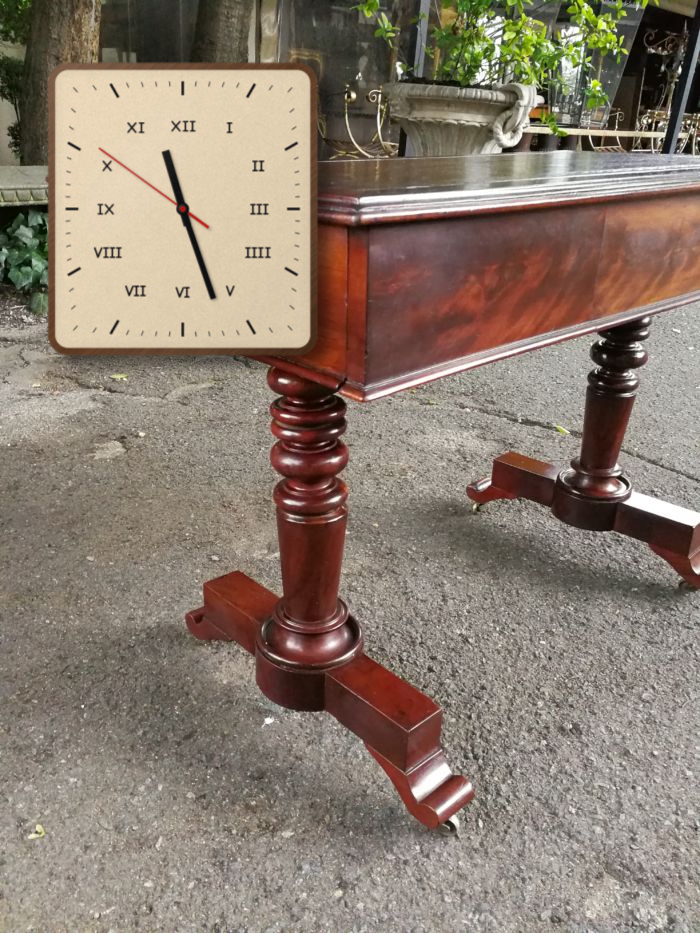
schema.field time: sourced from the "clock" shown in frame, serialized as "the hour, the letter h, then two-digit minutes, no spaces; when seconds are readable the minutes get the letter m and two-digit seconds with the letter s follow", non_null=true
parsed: 11h26m51s
